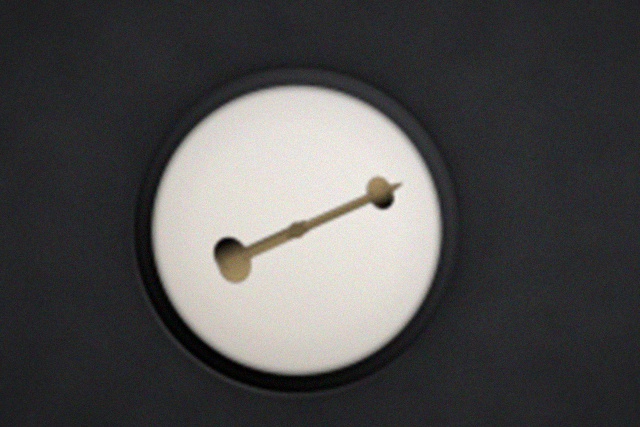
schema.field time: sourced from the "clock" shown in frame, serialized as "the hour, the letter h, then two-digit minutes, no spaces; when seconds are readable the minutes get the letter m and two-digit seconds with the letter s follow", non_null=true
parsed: 8h11
